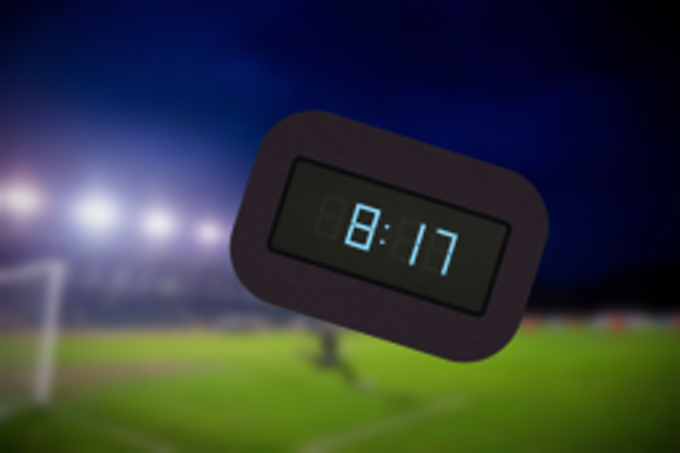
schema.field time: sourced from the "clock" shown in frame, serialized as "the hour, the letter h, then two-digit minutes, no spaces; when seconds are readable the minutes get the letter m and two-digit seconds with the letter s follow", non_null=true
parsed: 8h17
